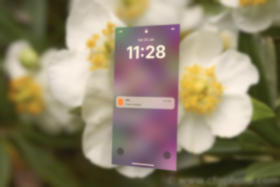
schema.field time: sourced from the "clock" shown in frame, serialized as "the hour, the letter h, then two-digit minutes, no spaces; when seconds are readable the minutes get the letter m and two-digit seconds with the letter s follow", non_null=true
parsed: 11h28
